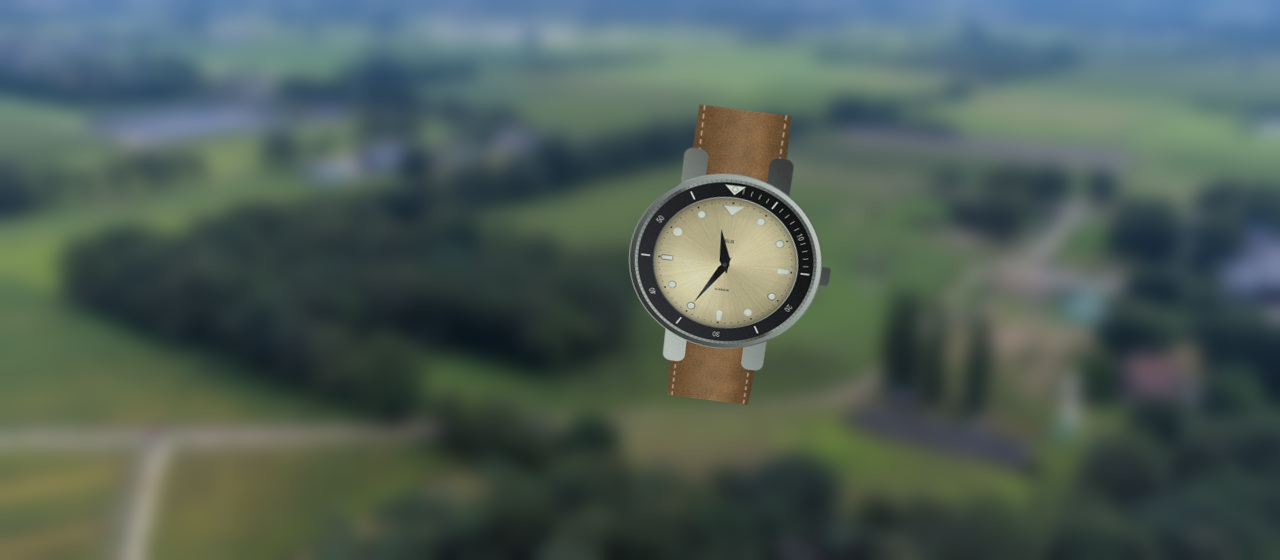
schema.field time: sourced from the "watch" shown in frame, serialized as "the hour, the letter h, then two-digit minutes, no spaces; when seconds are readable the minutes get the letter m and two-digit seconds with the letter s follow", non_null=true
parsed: 11h35
